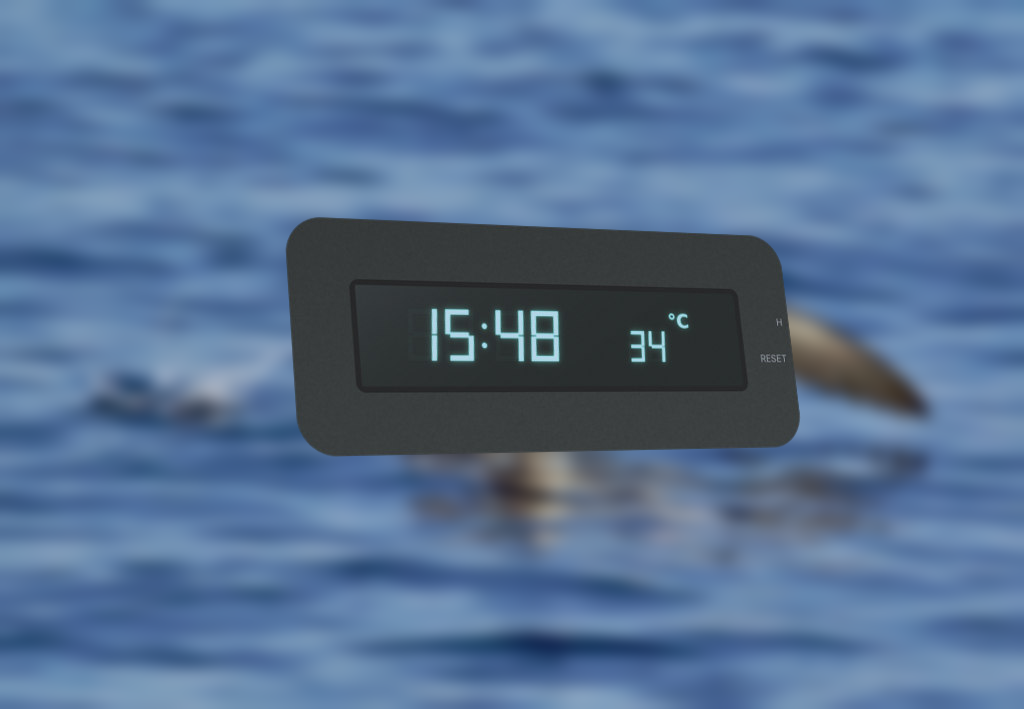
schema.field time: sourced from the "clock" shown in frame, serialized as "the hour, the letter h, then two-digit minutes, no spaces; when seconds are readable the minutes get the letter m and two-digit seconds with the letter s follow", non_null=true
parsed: 15h48
